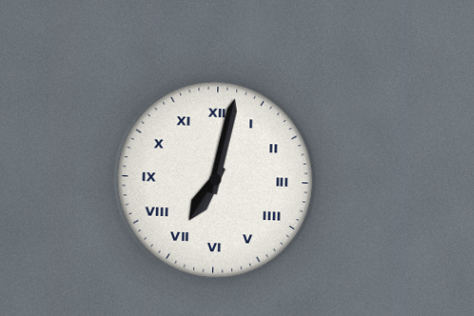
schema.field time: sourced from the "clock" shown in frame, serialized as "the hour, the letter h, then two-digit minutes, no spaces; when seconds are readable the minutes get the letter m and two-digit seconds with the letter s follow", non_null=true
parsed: 7h02
